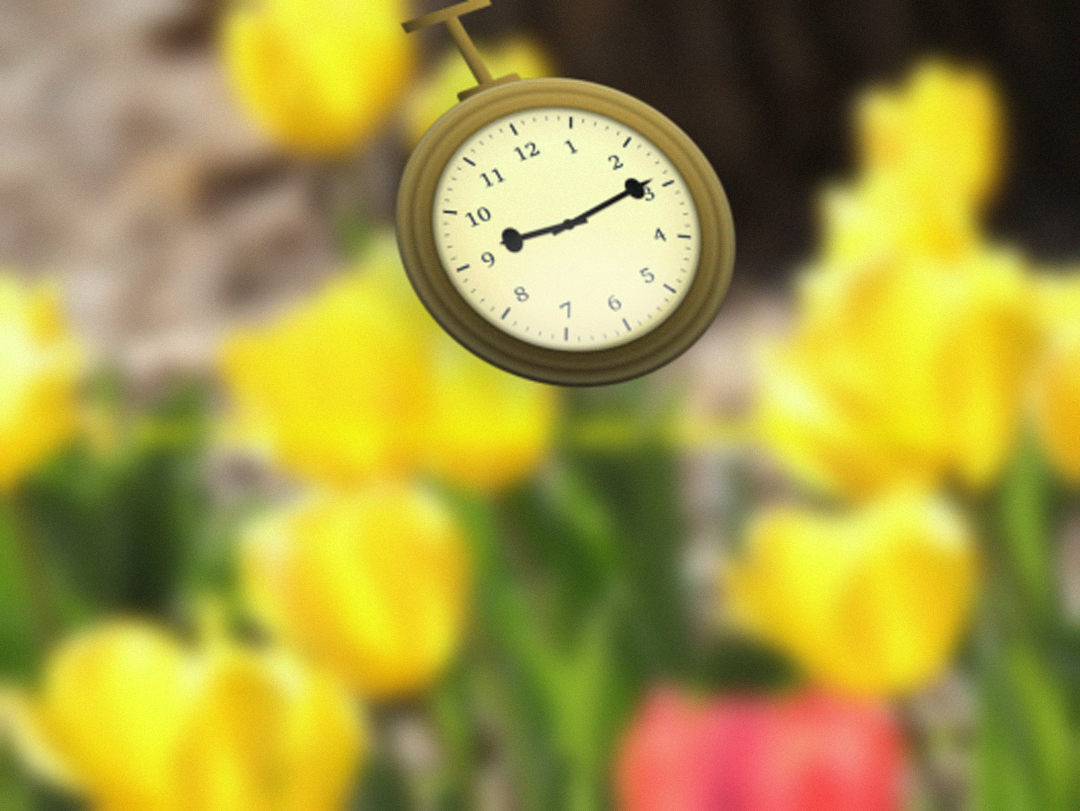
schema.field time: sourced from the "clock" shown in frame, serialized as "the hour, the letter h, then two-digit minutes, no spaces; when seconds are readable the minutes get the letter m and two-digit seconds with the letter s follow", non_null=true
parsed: 9h14
